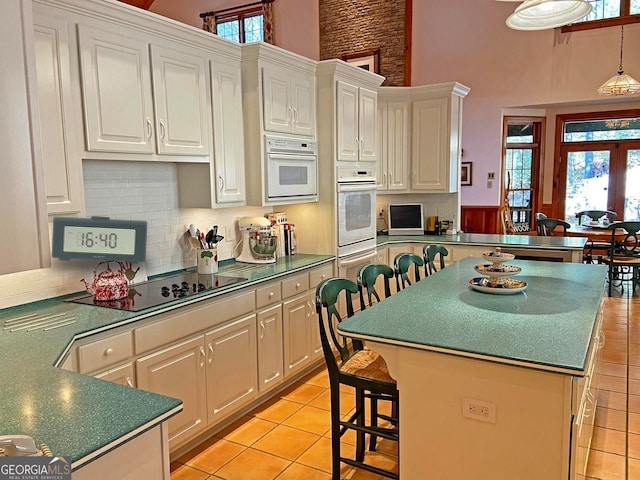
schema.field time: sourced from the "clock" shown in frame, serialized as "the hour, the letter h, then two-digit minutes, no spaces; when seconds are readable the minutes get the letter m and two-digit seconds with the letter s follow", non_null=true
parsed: 16h40
